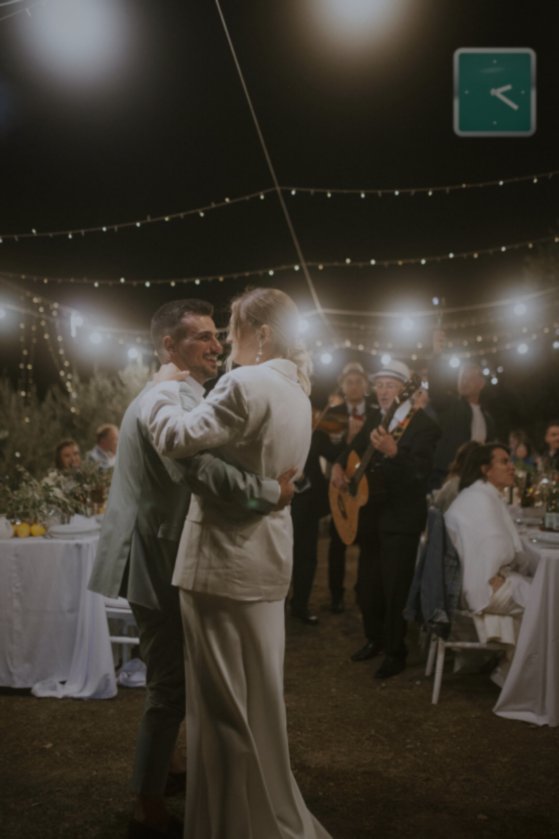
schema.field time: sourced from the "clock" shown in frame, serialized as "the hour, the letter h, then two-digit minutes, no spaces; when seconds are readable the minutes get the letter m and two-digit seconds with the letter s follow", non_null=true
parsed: 2h21
